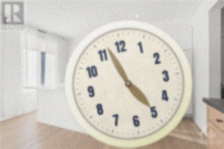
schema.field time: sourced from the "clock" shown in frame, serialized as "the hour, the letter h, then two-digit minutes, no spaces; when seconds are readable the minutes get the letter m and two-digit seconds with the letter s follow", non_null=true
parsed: 4h57
